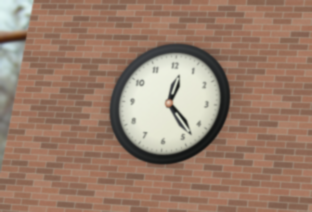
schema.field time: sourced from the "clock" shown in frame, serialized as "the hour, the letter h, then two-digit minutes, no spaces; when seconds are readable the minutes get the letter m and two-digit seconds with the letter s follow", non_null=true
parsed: 12h23
